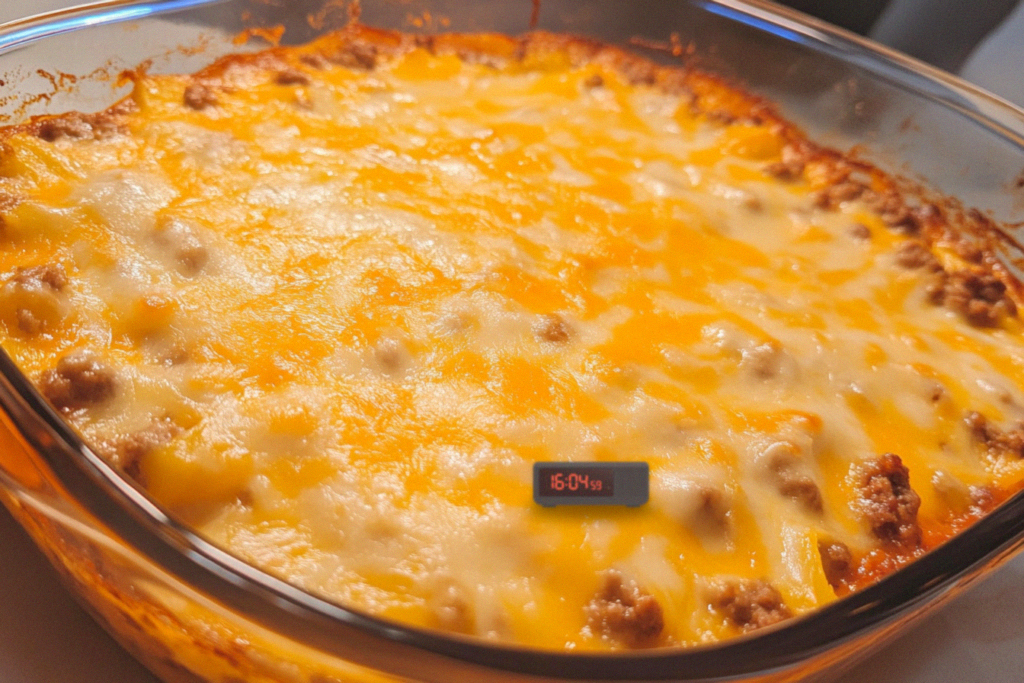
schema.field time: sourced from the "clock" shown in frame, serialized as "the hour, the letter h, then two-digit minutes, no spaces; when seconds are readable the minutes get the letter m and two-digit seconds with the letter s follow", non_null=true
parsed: 16h04
